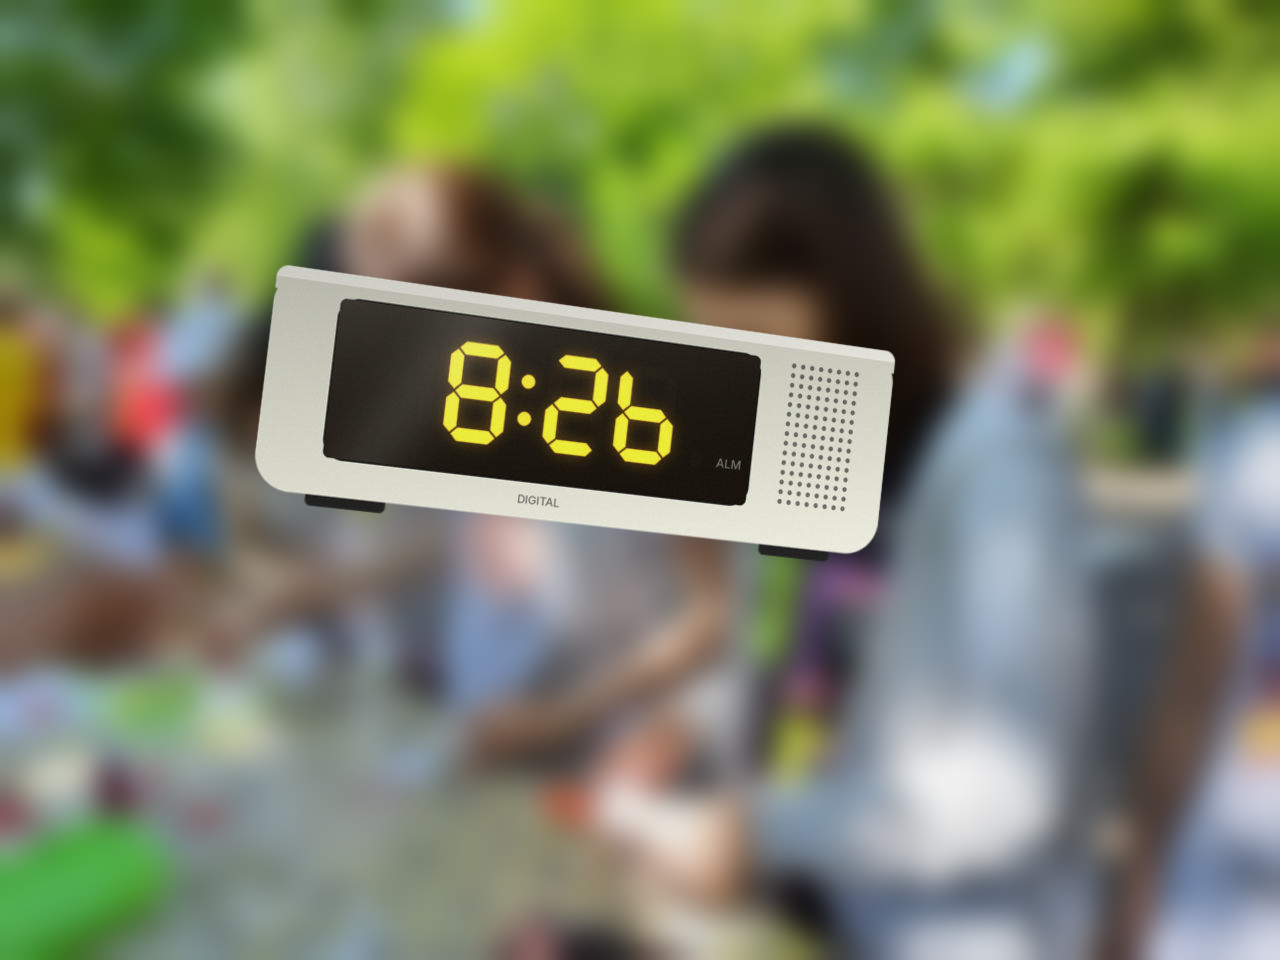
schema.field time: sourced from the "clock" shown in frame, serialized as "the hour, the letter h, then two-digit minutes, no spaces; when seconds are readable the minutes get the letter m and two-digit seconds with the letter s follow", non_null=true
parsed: 8h26
